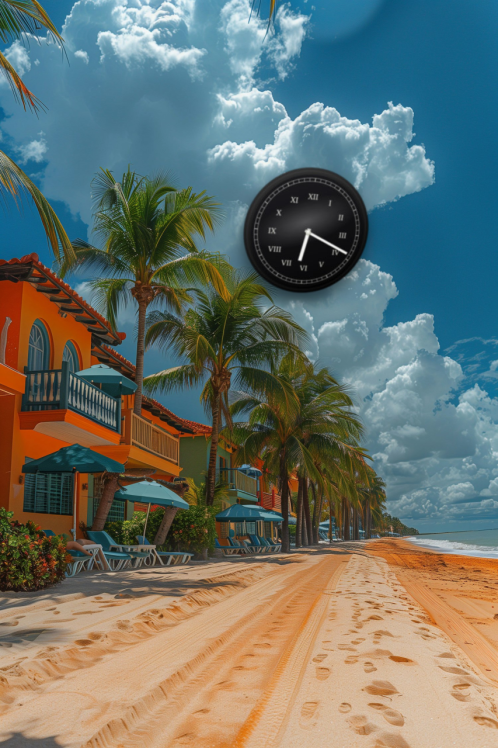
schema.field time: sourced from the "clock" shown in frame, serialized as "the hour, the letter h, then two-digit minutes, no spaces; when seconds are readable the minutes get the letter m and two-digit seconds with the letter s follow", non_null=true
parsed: 6h19
